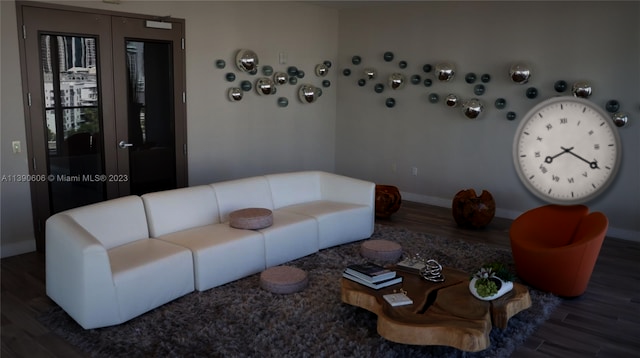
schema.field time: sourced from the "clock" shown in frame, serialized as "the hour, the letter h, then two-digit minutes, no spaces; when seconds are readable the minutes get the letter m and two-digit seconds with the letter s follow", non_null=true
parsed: 8h21
